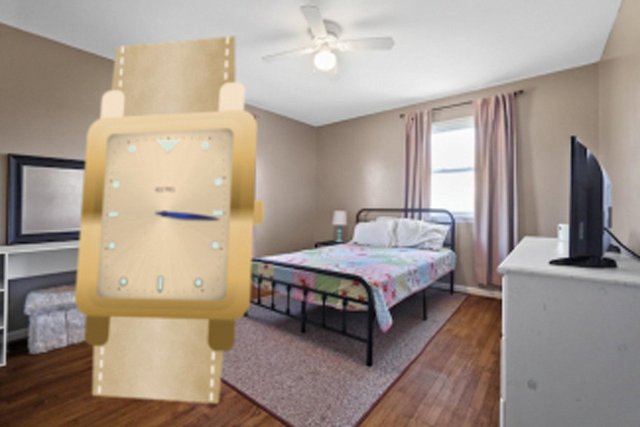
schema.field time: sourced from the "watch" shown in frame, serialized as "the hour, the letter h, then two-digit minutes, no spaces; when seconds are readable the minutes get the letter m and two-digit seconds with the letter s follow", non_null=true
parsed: 3h16
